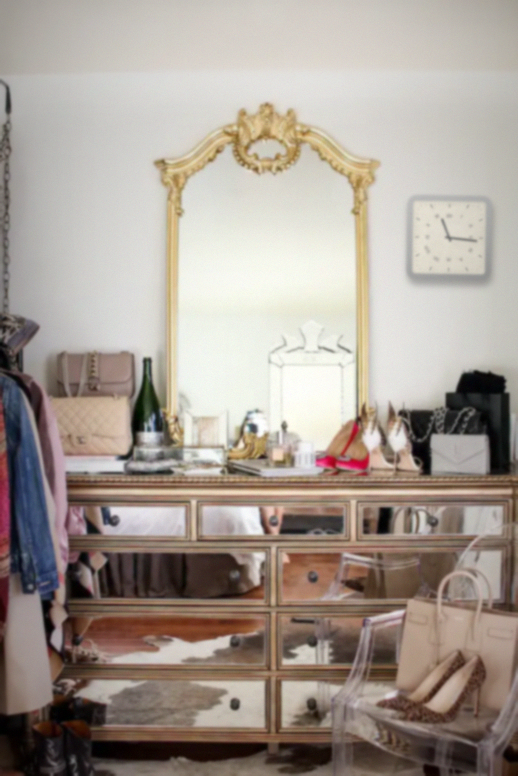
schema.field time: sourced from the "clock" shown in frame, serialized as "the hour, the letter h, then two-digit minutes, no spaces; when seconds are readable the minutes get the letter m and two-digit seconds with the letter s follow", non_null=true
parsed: 11h16
